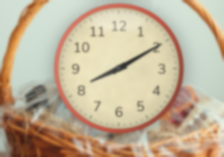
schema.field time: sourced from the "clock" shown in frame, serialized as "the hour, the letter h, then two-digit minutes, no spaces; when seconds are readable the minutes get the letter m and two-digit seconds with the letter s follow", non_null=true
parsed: 8h10
